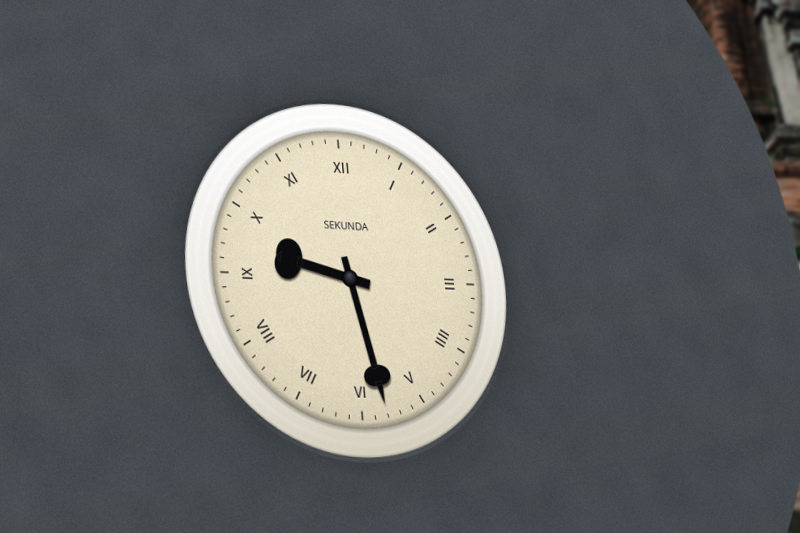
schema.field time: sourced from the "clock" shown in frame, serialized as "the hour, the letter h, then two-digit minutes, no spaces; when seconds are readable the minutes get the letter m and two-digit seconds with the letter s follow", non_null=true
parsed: 9h28
